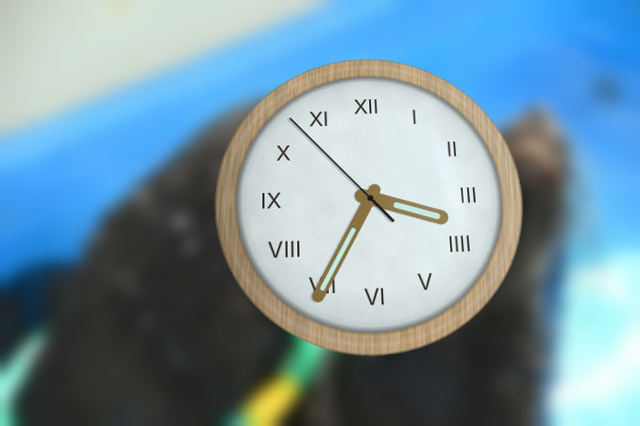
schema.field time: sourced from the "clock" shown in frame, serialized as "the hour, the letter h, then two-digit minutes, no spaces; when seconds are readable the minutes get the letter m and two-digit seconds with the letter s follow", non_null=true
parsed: 3h34m53s
